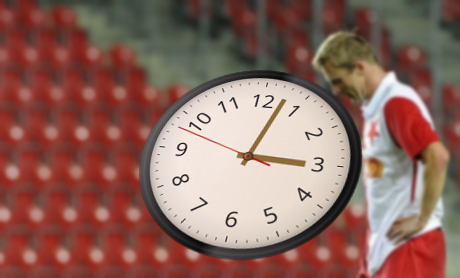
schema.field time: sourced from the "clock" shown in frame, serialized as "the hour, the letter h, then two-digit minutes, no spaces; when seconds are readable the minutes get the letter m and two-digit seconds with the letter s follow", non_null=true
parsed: 3h02m48s
